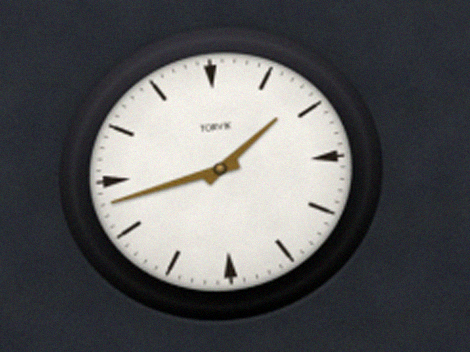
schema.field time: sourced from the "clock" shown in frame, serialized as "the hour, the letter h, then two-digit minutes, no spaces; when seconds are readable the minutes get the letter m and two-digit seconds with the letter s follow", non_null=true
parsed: 1h43
